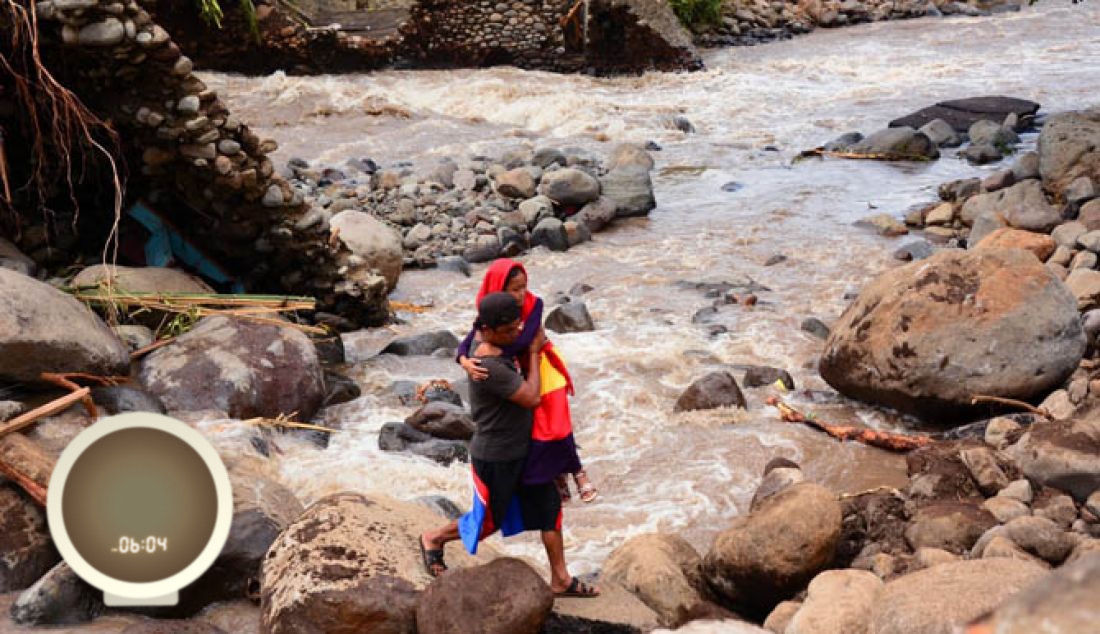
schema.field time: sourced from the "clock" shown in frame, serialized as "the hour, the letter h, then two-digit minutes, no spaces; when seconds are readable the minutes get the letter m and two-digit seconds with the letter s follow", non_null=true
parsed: 6h04
